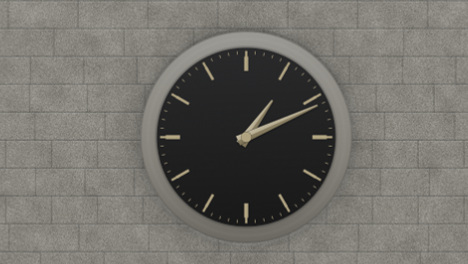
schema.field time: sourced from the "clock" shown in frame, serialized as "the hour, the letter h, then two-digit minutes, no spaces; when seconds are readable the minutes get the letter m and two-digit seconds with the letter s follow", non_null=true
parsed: 1h11
